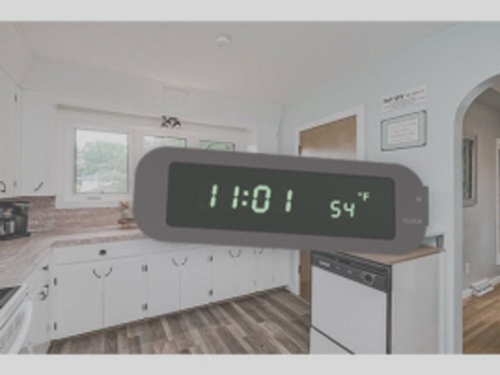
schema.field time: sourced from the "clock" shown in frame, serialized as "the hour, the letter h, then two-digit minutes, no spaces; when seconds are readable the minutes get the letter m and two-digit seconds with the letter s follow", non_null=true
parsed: 11h01
